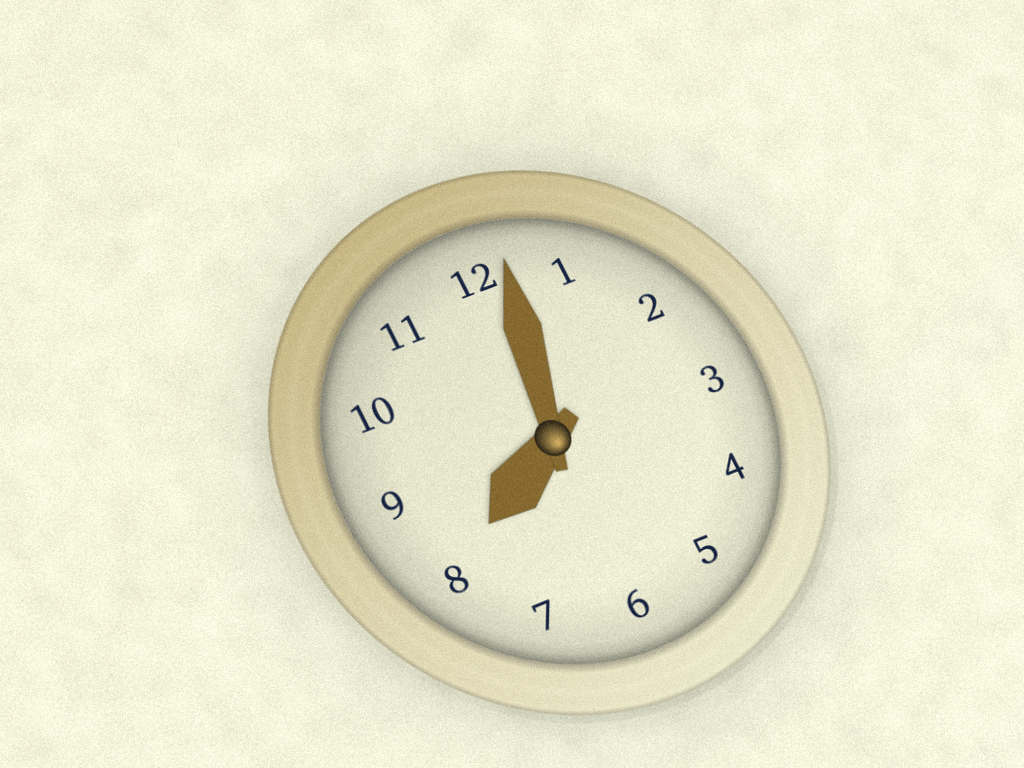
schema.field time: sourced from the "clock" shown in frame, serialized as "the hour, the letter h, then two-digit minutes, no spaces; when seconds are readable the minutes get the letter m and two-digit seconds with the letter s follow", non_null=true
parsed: 8h02
